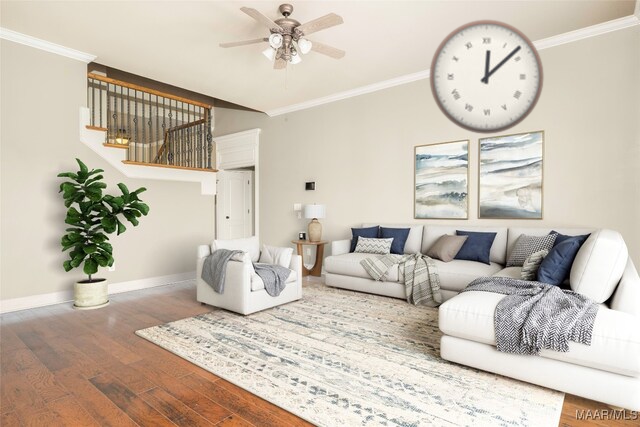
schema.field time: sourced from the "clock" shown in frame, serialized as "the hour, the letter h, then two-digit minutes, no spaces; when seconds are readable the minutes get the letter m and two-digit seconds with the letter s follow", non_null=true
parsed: 12h08
